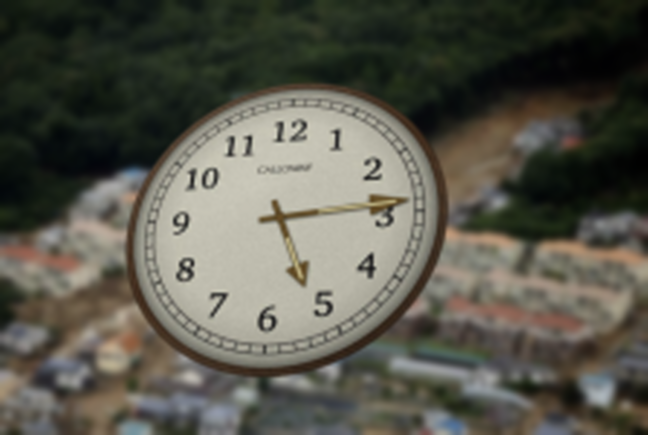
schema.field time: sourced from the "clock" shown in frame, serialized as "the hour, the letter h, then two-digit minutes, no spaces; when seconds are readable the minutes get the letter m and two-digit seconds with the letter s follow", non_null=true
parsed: 5h14
